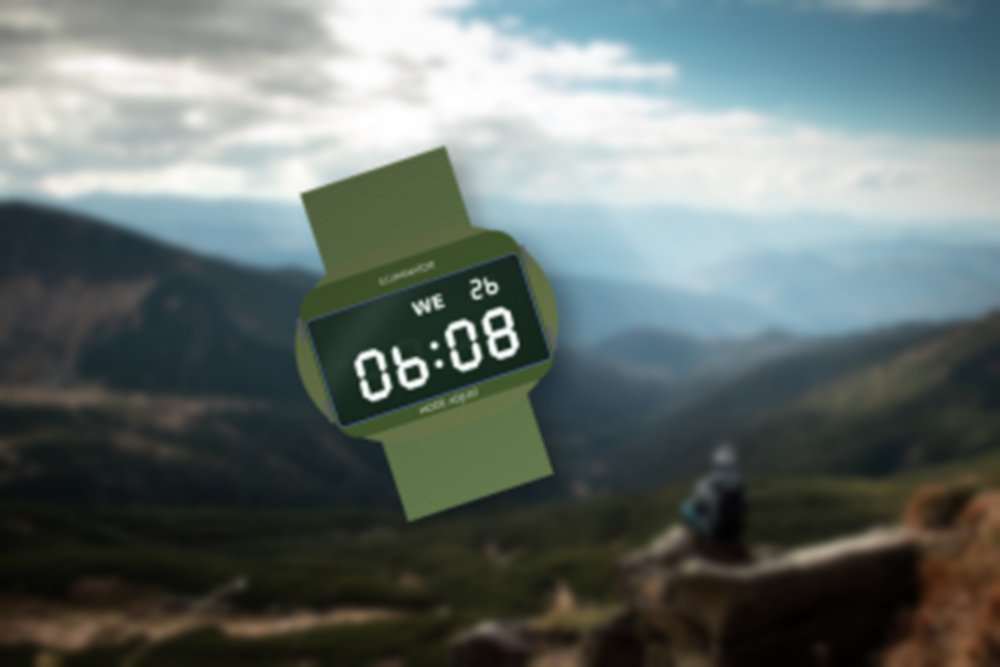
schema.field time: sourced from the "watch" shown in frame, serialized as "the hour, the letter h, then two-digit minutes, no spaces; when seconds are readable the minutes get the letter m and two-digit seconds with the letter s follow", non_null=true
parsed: 6h08
